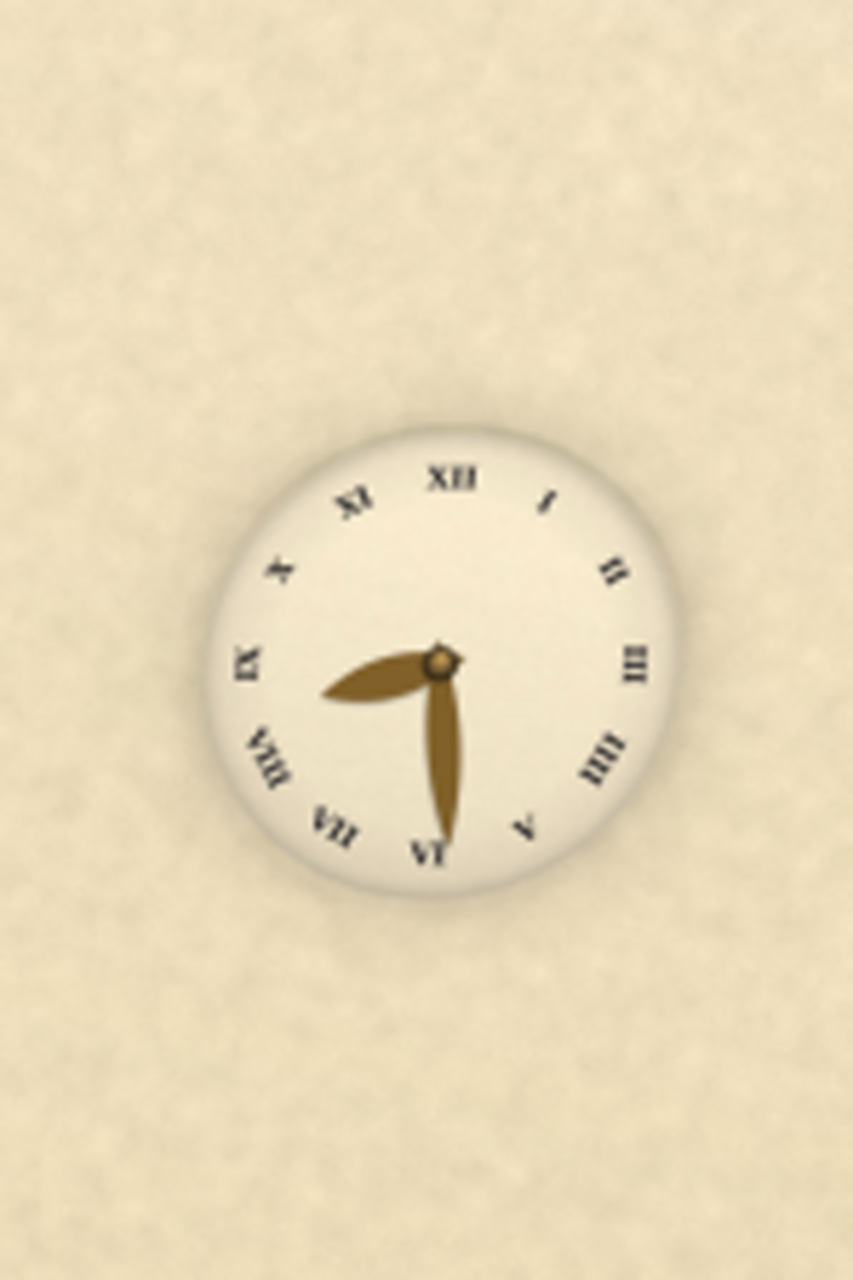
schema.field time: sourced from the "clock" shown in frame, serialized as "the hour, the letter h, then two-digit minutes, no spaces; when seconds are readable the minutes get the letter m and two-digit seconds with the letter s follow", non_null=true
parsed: 8h29
